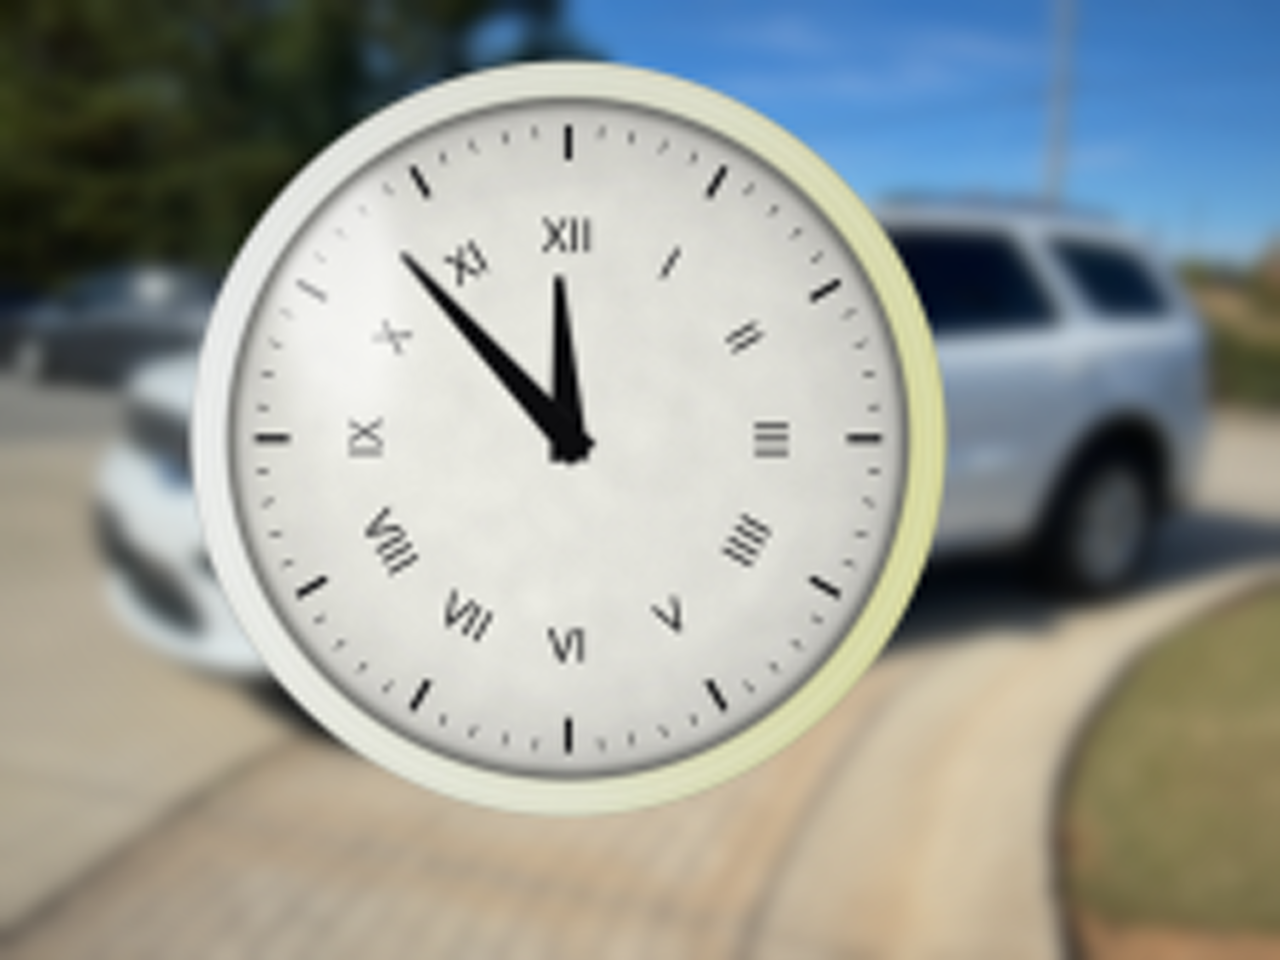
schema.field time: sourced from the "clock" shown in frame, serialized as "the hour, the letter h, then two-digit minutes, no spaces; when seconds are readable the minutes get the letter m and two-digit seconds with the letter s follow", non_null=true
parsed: 11h53
